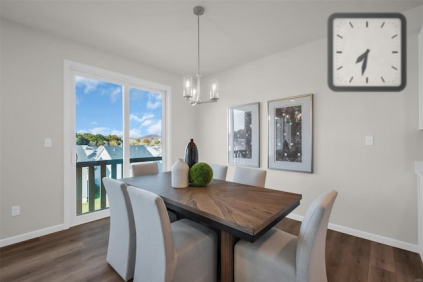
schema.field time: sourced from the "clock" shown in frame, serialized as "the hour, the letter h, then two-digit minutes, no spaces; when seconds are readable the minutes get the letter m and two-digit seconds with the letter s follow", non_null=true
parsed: 7h32
